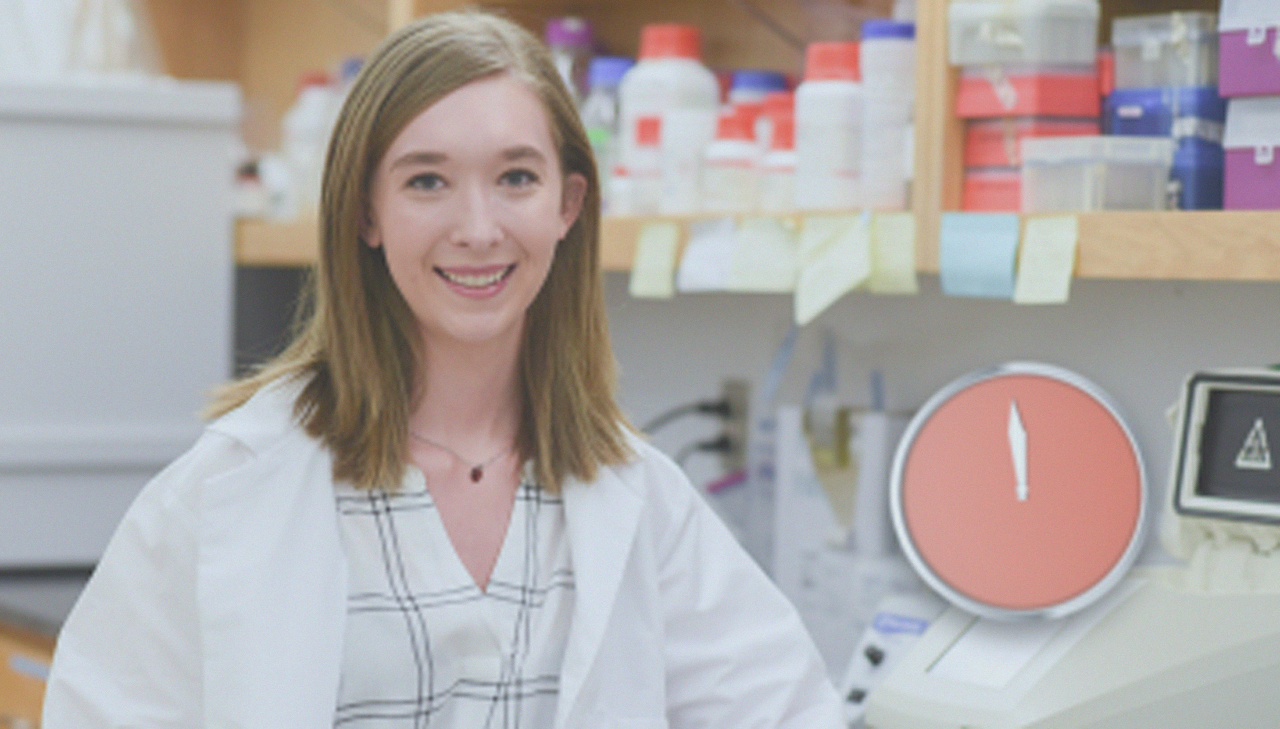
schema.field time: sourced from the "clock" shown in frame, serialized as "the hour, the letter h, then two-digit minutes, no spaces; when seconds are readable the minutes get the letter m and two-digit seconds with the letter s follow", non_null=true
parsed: 11h59
